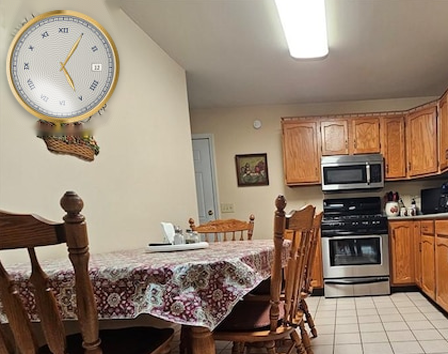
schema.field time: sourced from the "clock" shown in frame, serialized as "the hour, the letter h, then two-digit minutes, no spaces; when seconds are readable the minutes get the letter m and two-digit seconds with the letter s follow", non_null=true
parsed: 5h05
